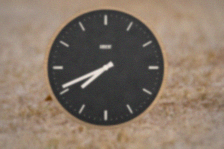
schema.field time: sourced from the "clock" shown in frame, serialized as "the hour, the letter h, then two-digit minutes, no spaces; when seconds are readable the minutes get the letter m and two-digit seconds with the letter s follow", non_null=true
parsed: 7h41
